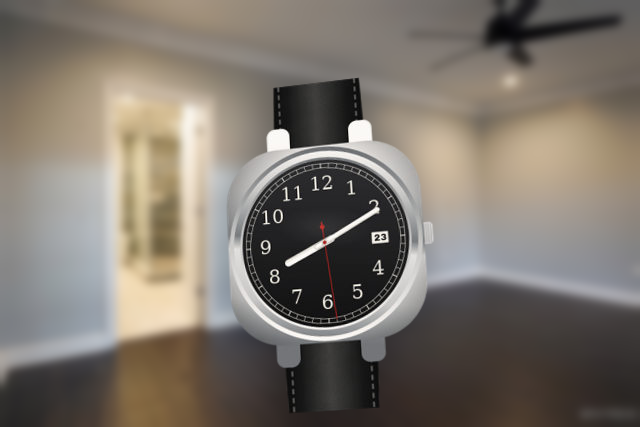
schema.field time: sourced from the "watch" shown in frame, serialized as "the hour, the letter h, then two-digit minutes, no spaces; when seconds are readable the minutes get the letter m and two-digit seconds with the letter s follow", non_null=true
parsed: 8h10m29s
